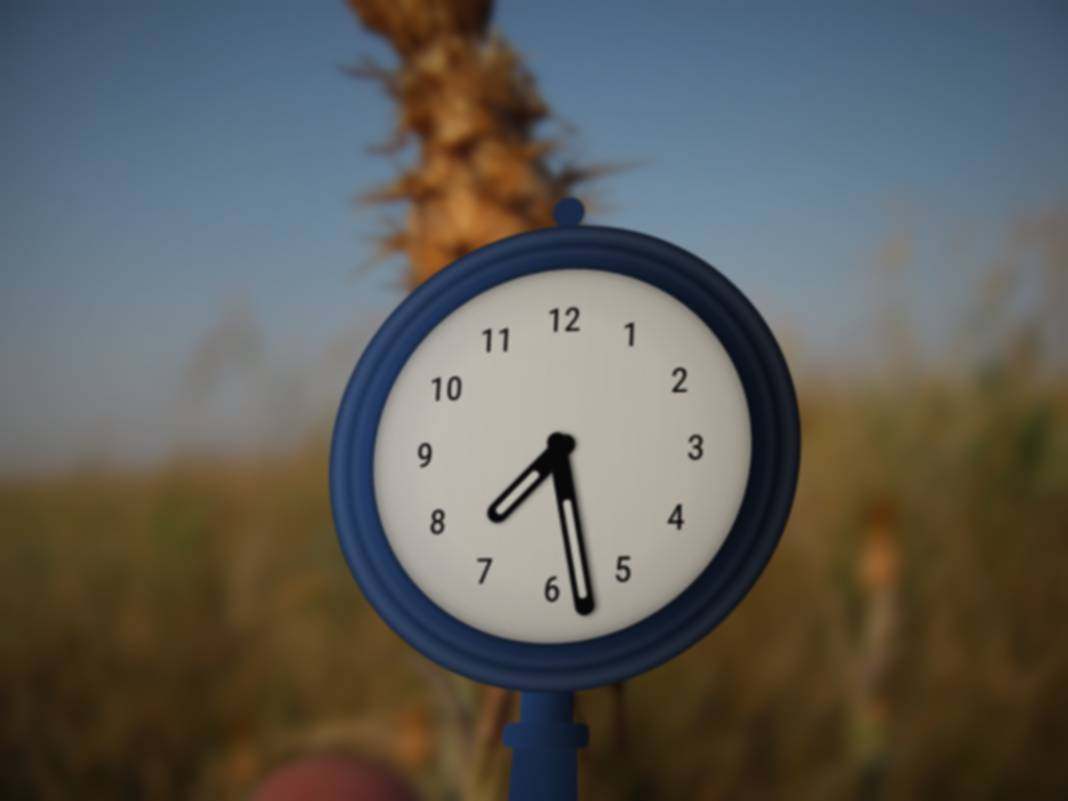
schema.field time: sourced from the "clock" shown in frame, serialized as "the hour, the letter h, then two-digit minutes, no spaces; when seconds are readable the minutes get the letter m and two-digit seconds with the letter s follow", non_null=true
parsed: 7h28
